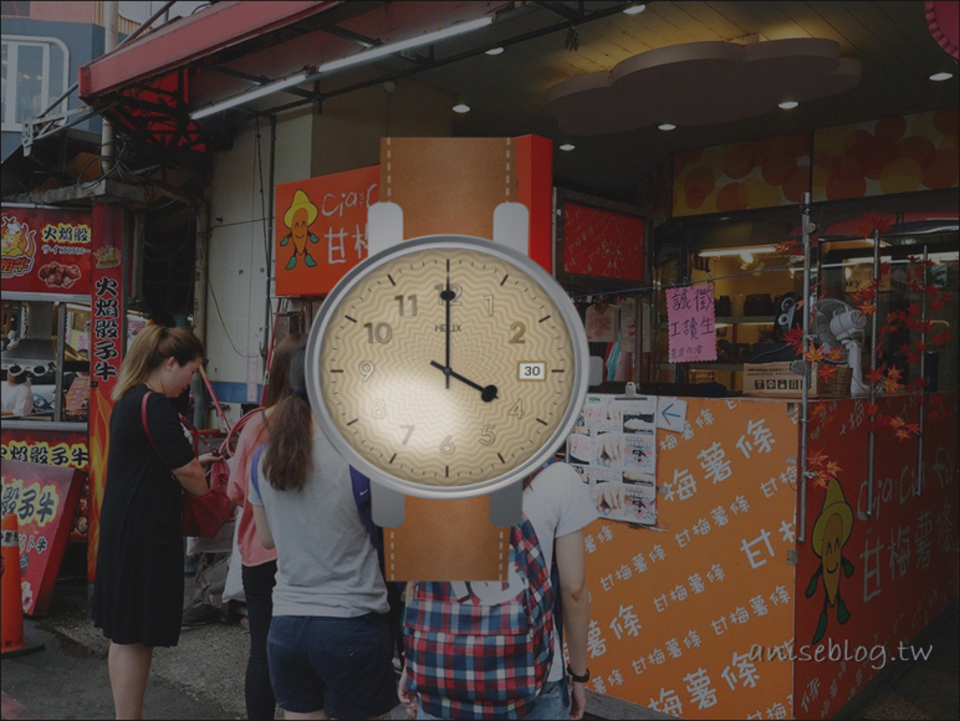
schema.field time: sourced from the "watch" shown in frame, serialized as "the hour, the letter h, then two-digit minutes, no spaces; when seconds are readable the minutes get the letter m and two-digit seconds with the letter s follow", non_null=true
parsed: 4h00
